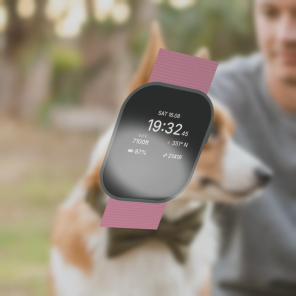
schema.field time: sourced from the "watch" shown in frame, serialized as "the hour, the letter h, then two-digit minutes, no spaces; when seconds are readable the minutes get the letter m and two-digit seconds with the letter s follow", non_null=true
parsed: 19h32
